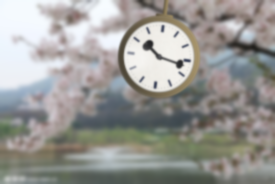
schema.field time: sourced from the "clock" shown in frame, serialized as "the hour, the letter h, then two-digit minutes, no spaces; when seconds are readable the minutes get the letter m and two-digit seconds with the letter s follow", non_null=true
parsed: 10h17
